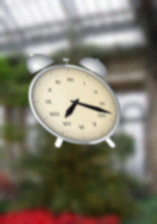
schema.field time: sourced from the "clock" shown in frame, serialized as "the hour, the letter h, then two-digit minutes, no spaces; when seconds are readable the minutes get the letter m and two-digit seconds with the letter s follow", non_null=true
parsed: 7h18
